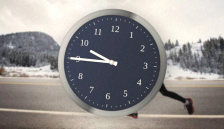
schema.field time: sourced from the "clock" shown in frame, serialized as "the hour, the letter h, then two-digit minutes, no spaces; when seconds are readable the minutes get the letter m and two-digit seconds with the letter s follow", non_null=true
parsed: 9h45
